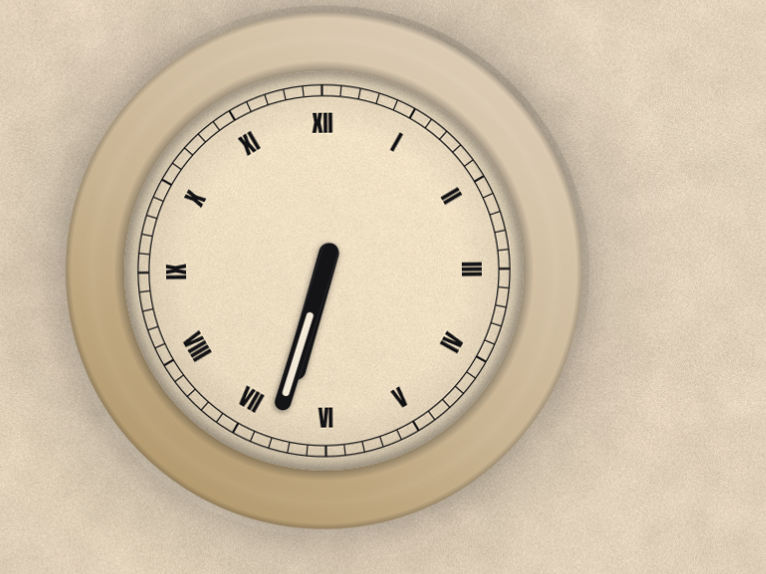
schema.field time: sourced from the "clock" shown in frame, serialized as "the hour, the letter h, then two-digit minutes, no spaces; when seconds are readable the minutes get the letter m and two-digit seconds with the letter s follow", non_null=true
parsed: 6h33
